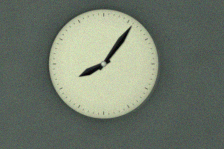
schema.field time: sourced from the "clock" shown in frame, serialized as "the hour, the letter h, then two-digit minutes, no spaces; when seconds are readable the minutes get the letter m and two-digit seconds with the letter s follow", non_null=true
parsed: 8h06
